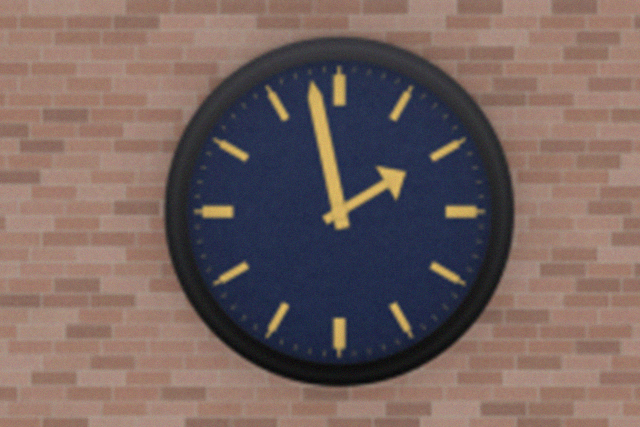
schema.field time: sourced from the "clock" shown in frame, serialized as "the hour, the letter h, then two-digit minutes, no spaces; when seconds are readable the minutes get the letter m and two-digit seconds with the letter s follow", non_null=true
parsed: 1h58
